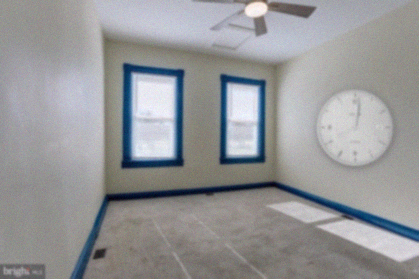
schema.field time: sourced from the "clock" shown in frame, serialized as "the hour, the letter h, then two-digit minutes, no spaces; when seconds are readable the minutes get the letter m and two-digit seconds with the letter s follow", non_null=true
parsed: 8h01
